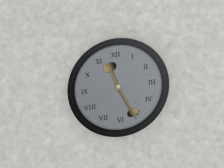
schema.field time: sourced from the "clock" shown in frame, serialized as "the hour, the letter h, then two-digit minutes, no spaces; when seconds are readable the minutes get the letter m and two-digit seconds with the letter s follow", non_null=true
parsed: 11h26
